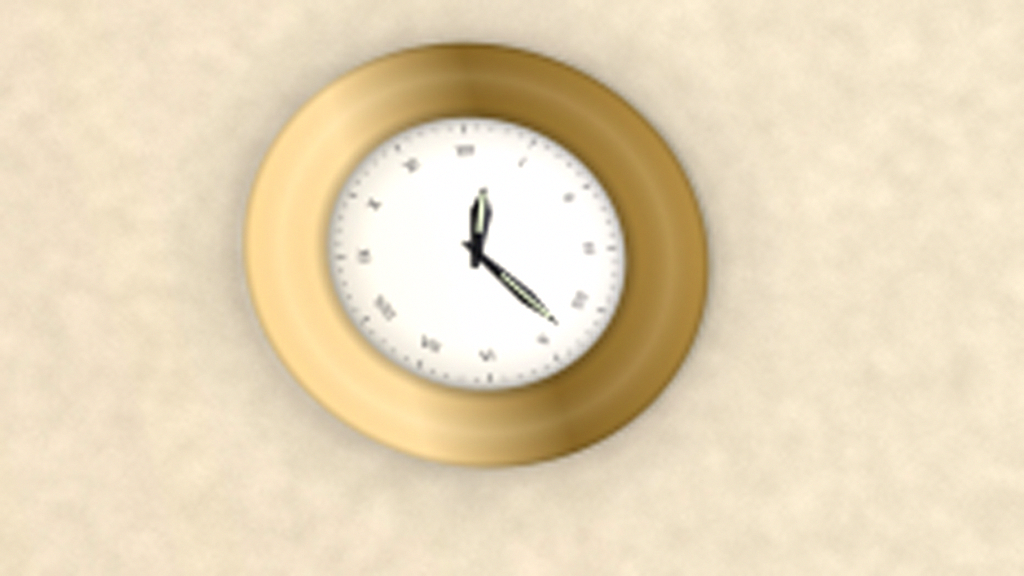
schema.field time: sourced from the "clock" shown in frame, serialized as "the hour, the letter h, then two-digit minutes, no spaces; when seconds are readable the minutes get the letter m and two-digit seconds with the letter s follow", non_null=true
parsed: 12h23
